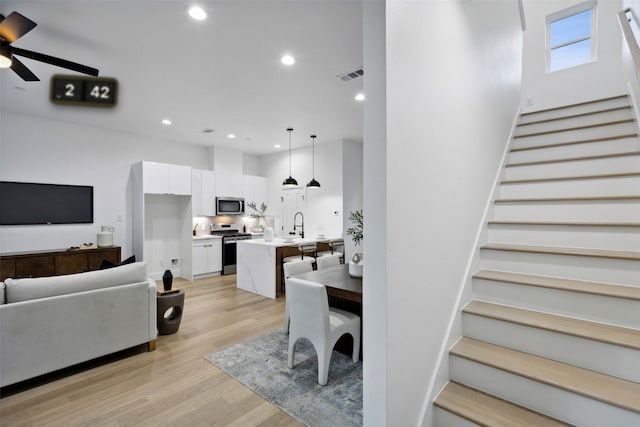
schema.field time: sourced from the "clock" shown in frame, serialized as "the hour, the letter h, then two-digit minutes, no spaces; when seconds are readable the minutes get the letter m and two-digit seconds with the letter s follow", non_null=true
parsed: 2h42
